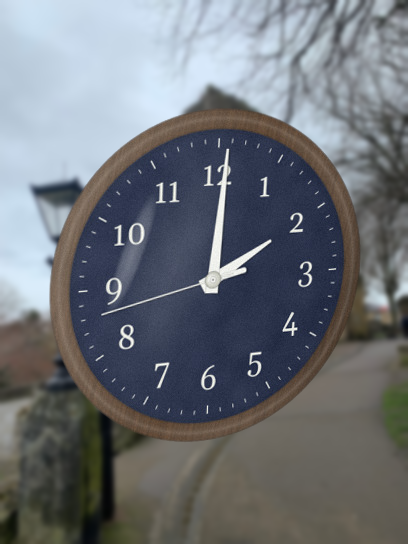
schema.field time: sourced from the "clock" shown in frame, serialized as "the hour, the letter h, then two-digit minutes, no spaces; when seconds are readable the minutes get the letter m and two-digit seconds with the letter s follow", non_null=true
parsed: 2h00m43s
